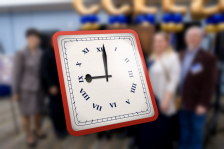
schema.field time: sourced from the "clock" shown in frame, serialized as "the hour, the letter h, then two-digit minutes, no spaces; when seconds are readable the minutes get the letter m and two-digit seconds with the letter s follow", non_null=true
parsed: 9h01
